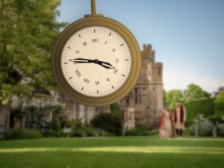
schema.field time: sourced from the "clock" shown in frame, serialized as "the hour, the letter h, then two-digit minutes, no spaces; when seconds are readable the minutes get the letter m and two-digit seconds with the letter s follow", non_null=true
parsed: 3h46
